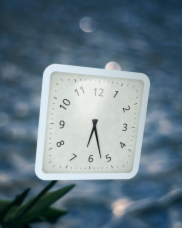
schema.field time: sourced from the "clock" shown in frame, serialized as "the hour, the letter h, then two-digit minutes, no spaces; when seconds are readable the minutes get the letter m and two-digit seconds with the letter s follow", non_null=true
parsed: 6h27
